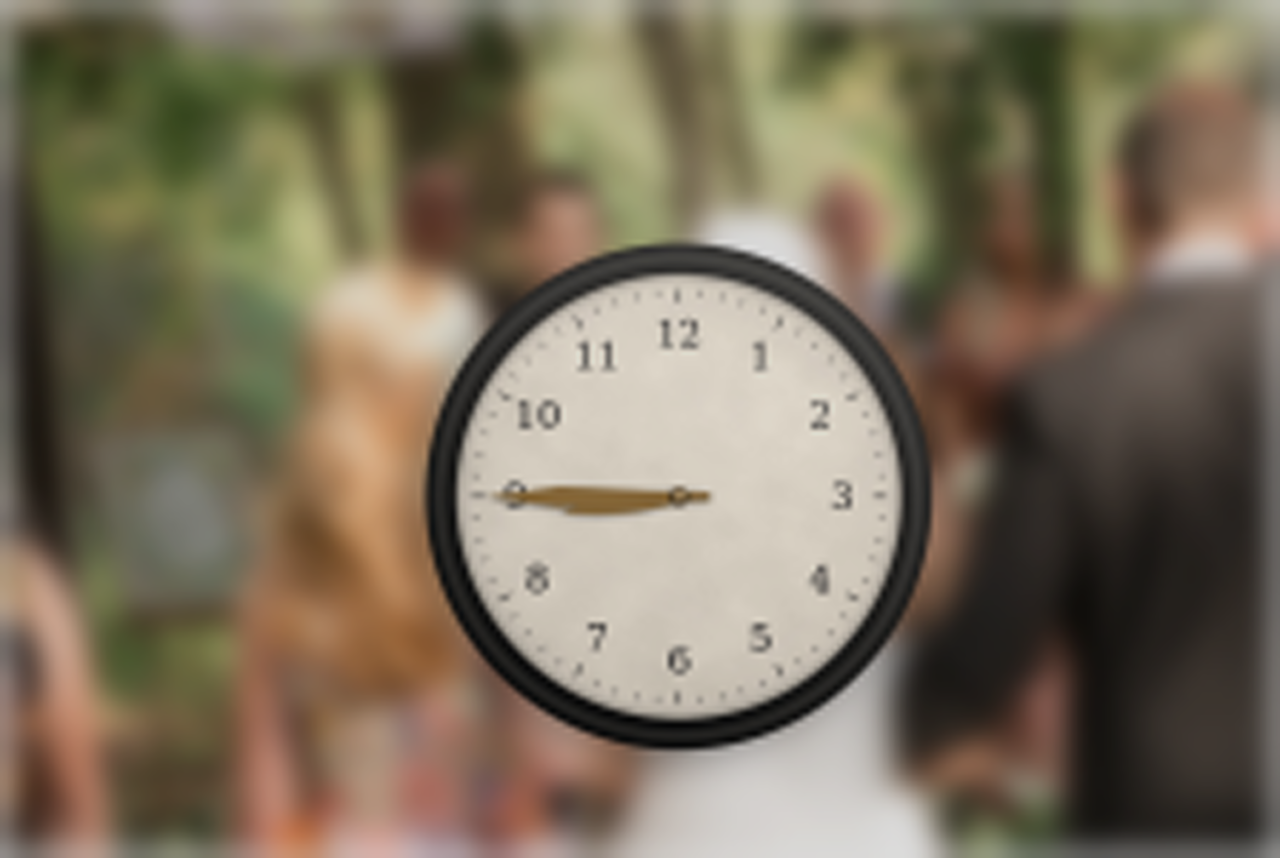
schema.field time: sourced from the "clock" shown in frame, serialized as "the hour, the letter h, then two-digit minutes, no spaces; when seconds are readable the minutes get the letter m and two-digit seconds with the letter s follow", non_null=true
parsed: 8h45
